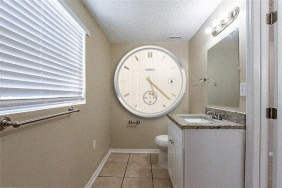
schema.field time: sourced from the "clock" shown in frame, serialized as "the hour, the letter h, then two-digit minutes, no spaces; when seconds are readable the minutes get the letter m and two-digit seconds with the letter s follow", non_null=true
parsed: 5h22
